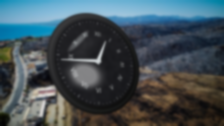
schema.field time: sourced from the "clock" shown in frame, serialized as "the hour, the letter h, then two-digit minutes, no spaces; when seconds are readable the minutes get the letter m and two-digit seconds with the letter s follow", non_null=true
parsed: 12h44
